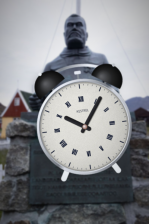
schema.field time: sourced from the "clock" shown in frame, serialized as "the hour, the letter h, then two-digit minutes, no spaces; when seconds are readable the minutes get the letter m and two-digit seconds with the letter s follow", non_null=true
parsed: 10h06
